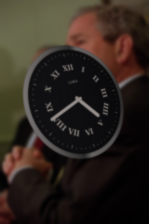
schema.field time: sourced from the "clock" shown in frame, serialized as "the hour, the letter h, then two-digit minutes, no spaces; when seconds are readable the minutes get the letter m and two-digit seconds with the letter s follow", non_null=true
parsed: 4h42
